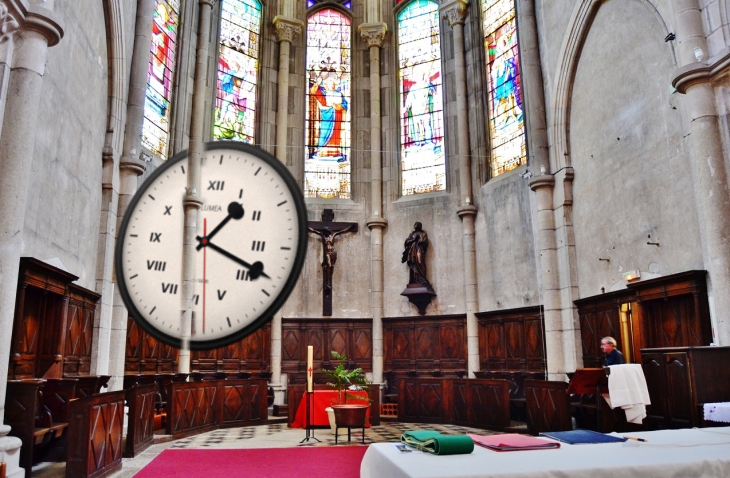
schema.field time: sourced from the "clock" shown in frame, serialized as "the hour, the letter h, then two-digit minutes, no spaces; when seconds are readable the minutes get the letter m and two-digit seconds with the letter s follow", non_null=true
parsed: 1h18m28s
